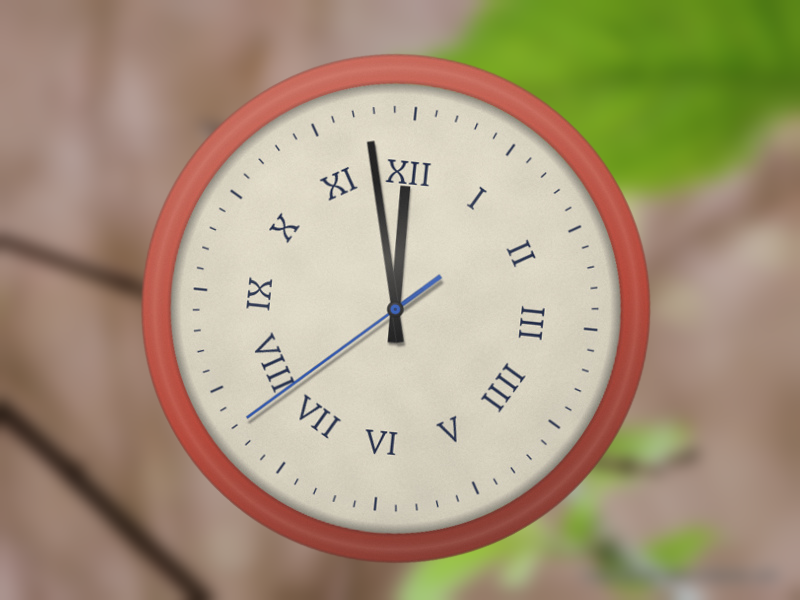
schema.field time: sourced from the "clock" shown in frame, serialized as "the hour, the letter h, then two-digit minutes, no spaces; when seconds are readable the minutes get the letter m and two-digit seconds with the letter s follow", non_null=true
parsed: 11h57m38s
